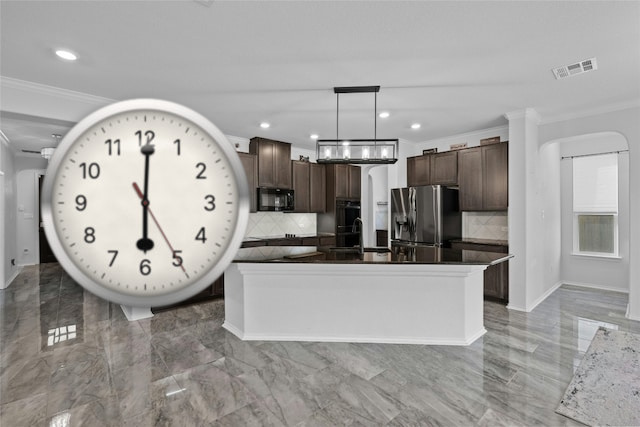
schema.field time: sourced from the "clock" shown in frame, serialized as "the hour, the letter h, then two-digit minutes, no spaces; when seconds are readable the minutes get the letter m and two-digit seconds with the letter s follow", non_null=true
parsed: 6h00m25s
